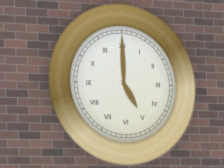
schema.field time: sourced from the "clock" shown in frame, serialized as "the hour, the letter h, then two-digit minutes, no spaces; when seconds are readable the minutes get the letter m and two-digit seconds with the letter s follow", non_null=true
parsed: 5h00
